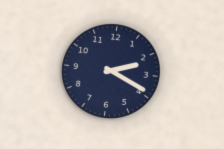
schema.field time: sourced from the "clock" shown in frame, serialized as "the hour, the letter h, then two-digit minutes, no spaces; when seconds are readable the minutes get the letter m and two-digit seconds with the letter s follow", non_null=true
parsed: 2h19
